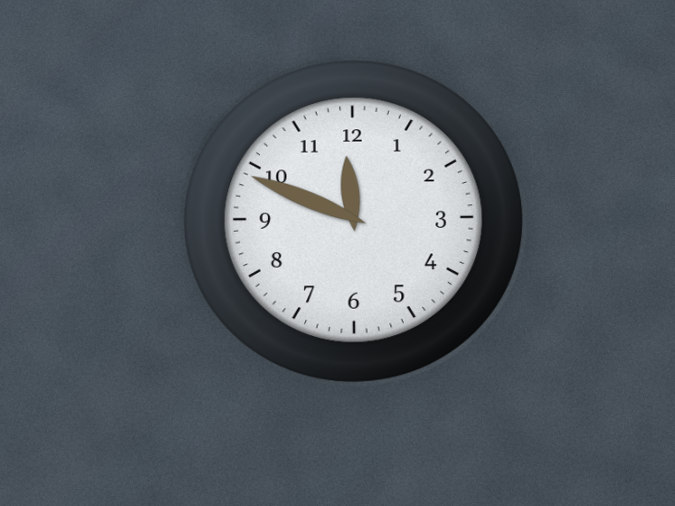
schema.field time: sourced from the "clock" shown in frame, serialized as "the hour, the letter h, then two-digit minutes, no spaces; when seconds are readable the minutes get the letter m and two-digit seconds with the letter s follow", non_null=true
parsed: 11h49
